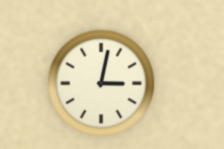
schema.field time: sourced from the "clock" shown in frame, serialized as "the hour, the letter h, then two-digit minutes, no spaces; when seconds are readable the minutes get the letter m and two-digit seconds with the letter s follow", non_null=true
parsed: 3h02
